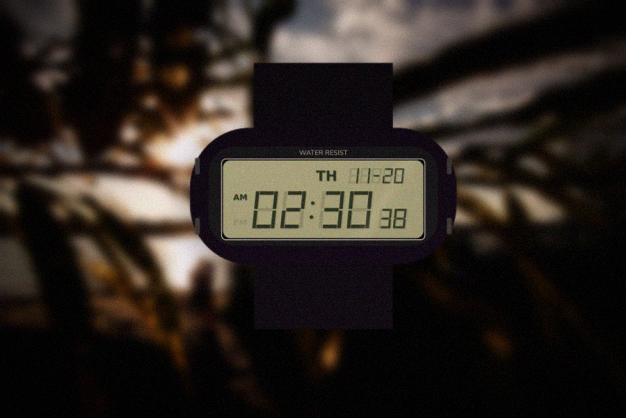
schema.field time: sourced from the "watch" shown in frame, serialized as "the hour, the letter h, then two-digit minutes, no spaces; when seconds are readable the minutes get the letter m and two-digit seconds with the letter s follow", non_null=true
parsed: 2h30m38s
